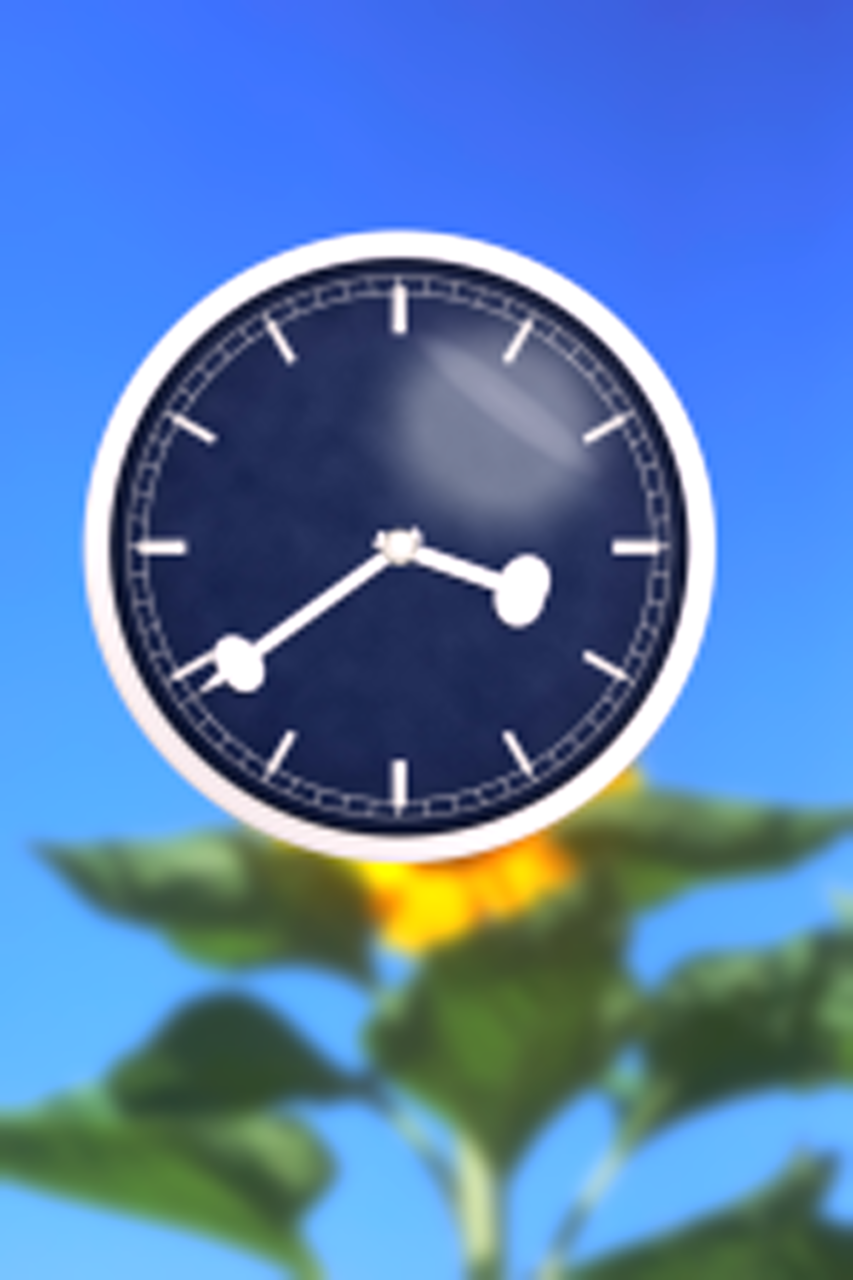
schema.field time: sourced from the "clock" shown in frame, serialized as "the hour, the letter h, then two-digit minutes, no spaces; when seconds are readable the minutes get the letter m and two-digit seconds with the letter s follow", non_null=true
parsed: 3h39
